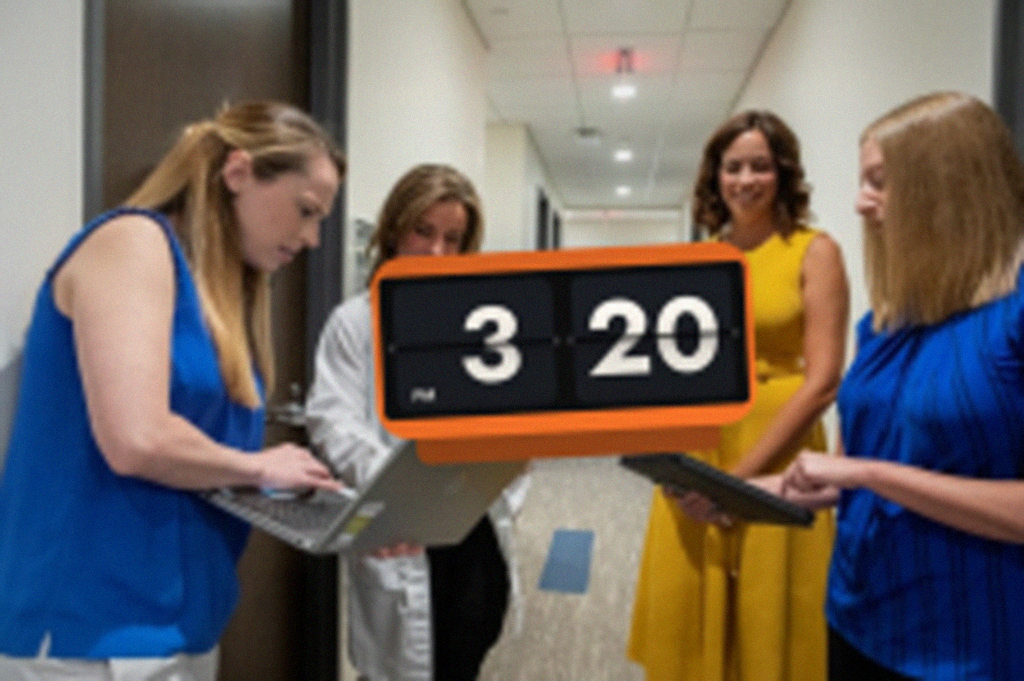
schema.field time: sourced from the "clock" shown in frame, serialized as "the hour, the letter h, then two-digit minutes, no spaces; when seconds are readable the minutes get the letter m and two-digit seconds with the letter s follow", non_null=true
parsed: 3h20
